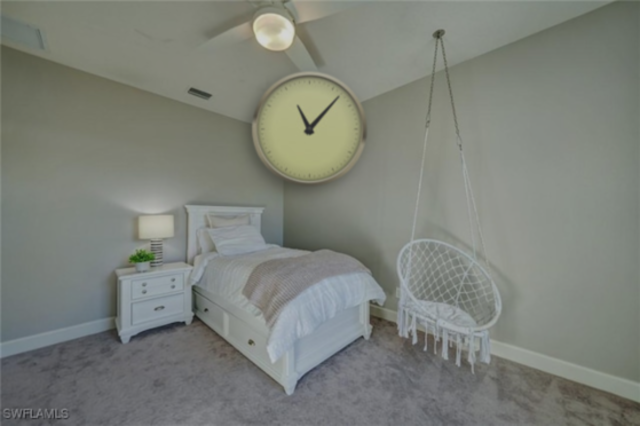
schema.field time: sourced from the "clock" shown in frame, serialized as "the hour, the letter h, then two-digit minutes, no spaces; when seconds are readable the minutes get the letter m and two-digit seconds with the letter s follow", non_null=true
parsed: 11h07
